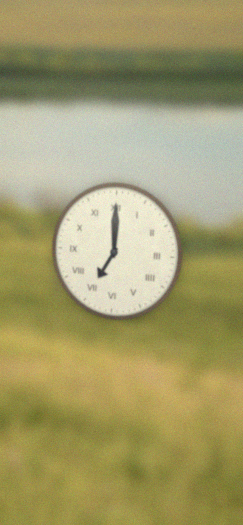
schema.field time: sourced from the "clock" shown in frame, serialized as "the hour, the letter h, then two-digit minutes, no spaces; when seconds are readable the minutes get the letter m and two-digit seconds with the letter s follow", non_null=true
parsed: 7h00
